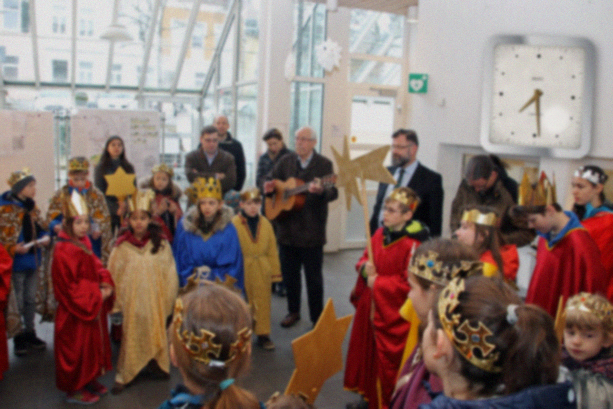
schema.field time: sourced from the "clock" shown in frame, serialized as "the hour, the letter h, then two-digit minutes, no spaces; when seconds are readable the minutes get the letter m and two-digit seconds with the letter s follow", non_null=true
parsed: 7h29
